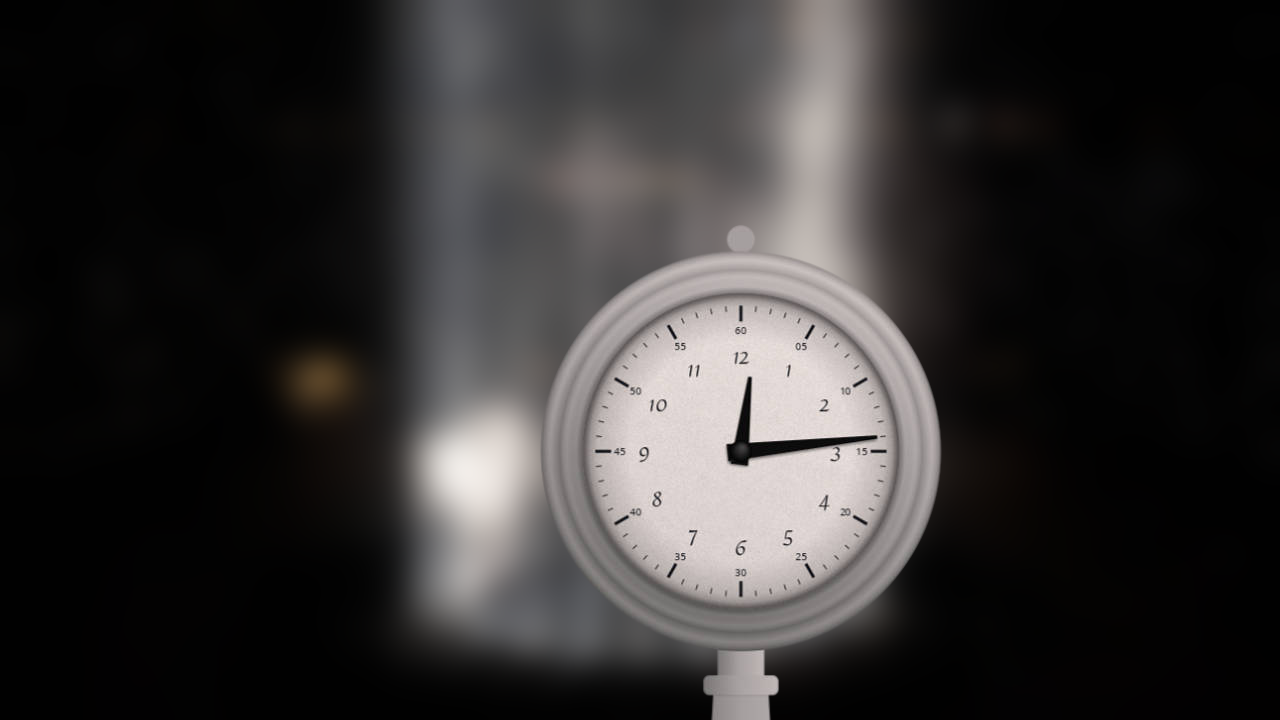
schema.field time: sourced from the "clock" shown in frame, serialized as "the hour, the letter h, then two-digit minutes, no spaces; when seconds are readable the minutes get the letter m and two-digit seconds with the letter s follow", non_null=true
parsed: 12h14
